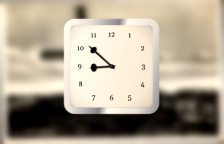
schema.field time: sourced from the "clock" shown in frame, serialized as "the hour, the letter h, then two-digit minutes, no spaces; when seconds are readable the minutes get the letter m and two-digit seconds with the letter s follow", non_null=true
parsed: 8h52
